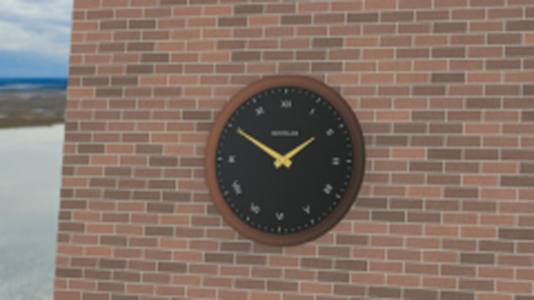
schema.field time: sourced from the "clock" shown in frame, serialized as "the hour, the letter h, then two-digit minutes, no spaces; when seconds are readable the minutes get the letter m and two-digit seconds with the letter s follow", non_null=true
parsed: 1h50
